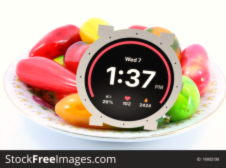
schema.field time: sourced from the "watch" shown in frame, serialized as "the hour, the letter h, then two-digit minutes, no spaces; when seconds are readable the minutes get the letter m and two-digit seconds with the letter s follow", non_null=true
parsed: 1h37
